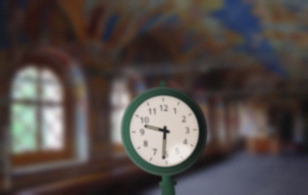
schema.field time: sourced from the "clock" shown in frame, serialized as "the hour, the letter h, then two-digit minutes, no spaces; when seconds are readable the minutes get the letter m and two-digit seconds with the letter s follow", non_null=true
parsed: 9h31
